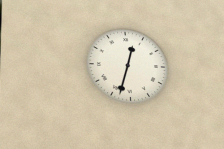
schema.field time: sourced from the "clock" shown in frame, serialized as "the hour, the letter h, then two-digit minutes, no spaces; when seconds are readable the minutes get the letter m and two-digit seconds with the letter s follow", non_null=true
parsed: 12h33
